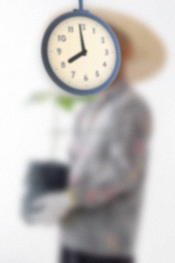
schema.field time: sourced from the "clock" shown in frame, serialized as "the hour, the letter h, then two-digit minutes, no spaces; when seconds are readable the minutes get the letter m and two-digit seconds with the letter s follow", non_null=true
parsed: 7h59
